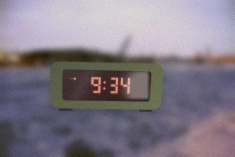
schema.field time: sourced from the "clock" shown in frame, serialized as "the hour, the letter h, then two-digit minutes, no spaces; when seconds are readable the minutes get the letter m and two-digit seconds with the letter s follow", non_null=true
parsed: 9h34
